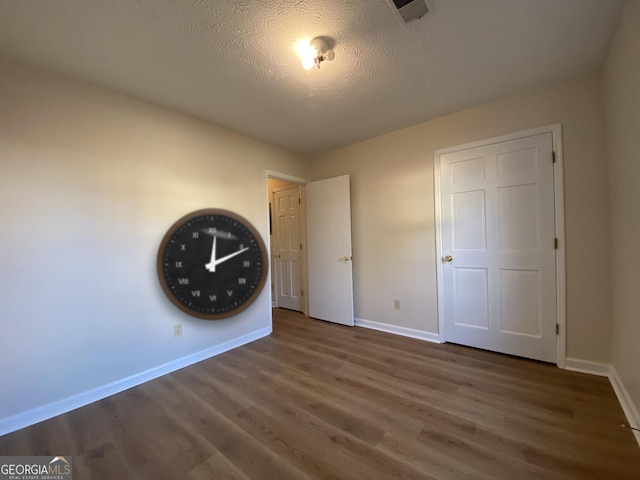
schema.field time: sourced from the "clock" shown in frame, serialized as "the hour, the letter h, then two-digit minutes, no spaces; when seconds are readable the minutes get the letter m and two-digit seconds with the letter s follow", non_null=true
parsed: 12h11
